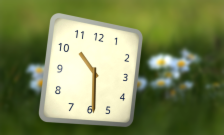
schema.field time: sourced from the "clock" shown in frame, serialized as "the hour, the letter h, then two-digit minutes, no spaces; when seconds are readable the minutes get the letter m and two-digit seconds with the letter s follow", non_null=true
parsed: 10h29
